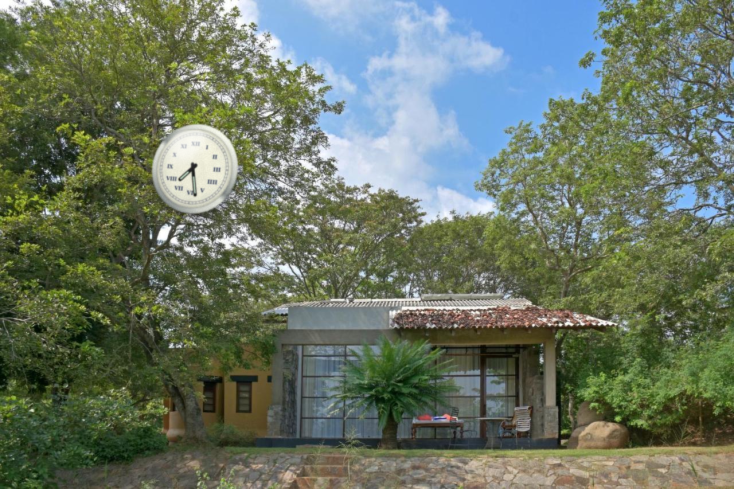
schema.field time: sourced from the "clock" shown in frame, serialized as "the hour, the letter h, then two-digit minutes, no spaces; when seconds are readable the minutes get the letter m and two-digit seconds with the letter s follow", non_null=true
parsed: 7h28
